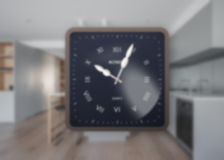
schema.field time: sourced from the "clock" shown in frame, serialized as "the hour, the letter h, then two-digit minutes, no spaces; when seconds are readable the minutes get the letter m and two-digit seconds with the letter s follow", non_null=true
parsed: 10h04
